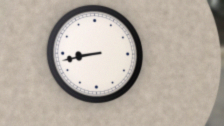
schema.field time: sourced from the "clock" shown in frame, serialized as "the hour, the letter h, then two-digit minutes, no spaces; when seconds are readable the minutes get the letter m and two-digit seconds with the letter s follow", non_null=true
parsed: 8h43
